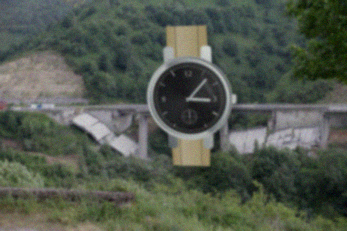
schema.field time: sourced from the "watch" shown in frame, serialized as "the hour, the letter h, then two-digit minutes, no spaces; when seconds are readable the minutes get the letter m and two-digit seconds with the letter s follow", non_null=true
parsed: 3h07
